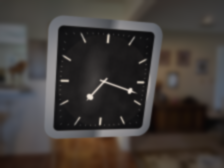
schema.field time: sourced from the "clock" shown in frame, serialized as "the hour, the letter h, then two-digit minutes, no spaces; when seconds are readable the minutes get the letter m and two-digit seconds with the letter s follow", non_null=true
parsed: 7h18
